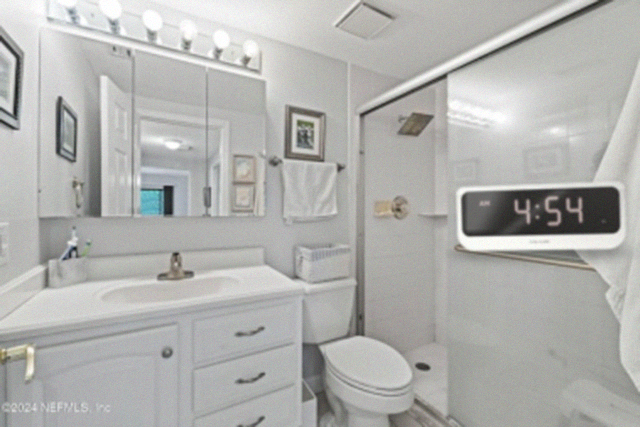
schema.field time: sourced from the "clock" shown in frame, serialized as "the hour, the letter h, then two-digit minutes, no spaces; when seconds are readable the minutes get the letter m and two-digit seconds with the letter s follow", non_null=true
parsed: 4h54
